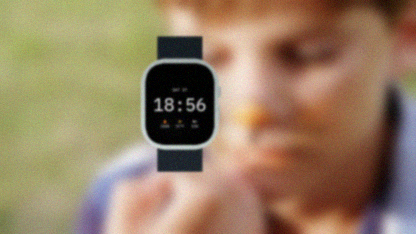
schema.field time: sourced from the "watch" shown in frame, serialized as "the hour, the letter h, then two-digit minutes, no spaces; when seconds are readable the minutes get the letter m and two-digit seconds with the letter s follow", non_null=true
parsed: 18h56
